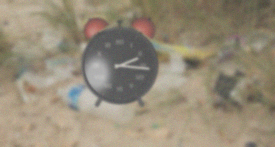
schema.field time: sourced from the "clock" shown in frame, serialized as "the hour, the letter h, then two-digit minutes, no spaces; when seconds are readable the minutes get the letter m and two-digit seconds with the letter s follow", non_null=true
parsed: 2h16
